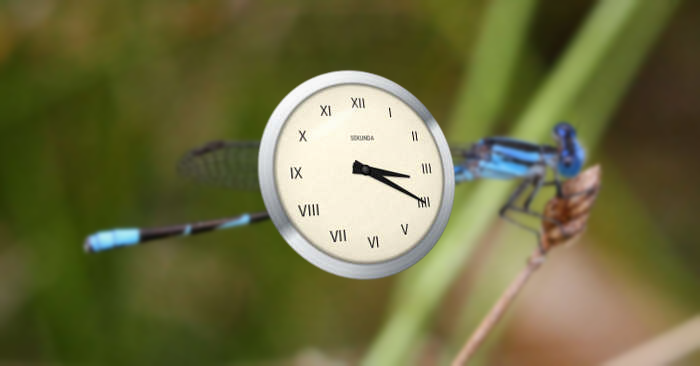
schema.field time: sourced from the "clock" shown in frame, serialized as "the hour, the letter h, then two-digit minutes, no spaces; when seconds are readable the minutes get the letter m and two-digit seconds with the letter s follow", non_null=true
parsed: 3h20
